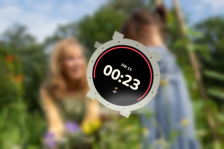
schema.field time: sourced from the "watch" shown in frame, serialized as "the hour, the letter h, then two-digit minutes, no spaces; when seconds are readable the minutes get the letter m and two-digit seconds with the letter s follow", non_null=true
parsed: 0h23
